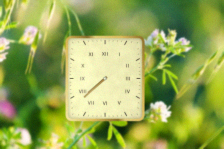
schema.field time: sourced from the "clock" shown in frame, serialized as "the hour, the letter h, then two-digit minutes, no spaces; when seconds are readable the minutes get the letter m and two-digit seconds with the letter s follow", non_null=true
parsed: 7h38
